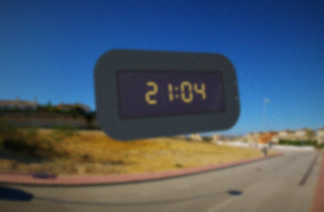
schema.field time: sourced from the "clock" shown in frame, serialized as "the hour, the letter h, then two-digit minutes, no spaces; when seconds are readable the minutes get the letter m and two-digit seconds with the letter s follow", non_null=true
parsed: 21h04
